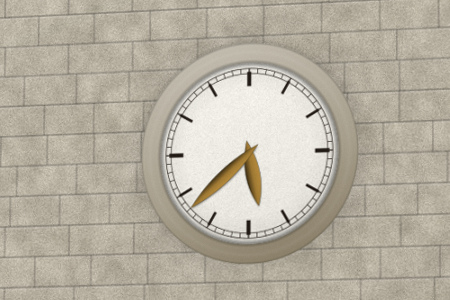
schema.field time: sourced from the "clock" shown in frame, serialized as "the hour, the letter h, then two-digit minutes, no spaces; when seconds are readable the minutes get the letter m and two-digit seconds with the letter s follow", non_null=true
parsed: 5h38
